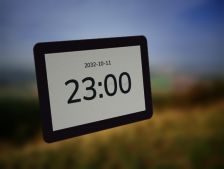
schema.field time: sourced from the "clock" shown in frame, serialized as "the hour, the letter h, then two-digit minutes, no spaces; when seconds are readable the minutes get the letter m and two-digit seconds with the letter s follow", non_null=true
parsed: 23h00
